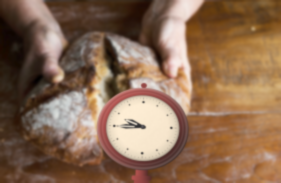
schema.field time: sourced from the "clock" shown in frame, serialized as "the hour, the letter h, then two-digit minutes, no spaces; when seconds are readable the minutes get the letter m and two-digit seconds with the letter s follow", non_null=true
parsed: 9h45
